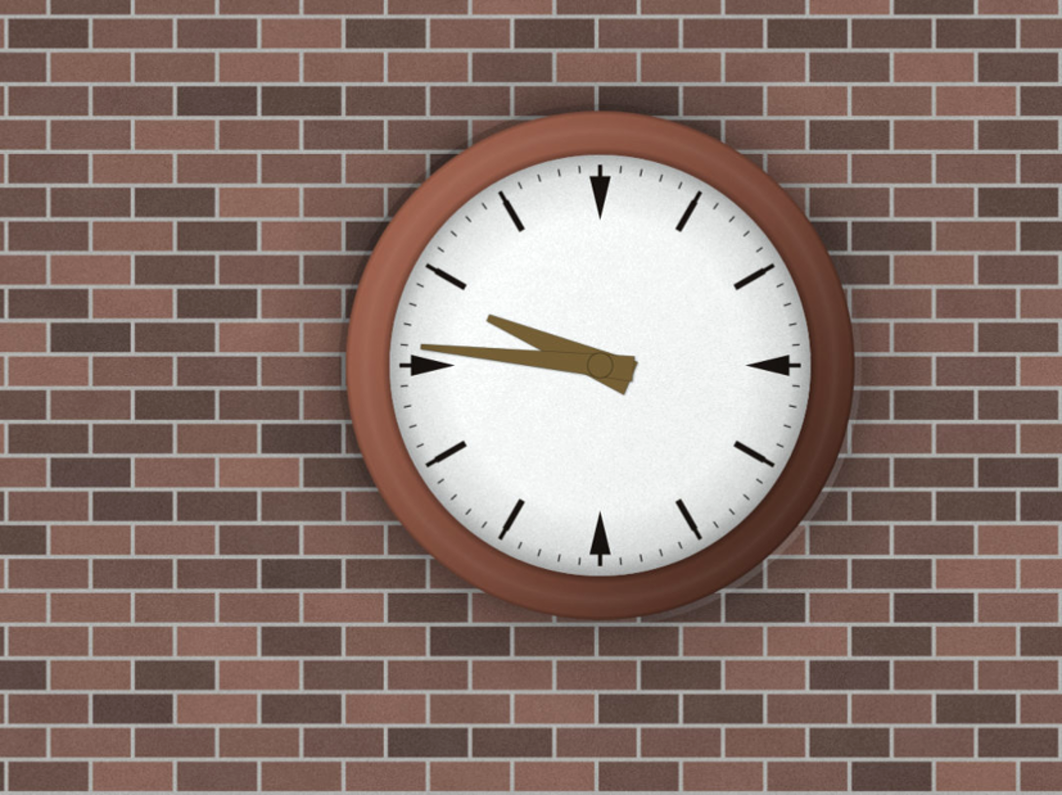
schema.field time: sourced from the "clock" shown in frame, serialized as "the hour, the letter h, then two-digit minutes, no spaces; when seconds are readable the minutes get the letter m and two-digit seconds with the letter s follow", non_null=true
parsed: 9h46
